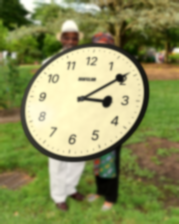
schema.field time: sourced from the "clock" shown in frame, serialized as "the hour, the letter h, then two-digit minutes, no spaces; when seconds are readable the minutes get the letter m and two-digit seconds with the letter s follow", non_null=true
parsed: 3h09
